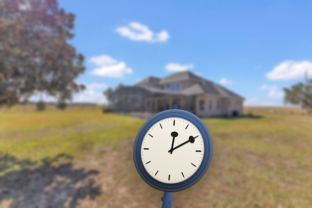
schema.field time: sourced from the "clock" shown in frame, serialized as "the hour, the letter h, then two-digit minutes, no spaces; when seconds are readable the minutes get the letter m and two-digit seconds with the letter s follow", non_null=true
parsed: 12h10
